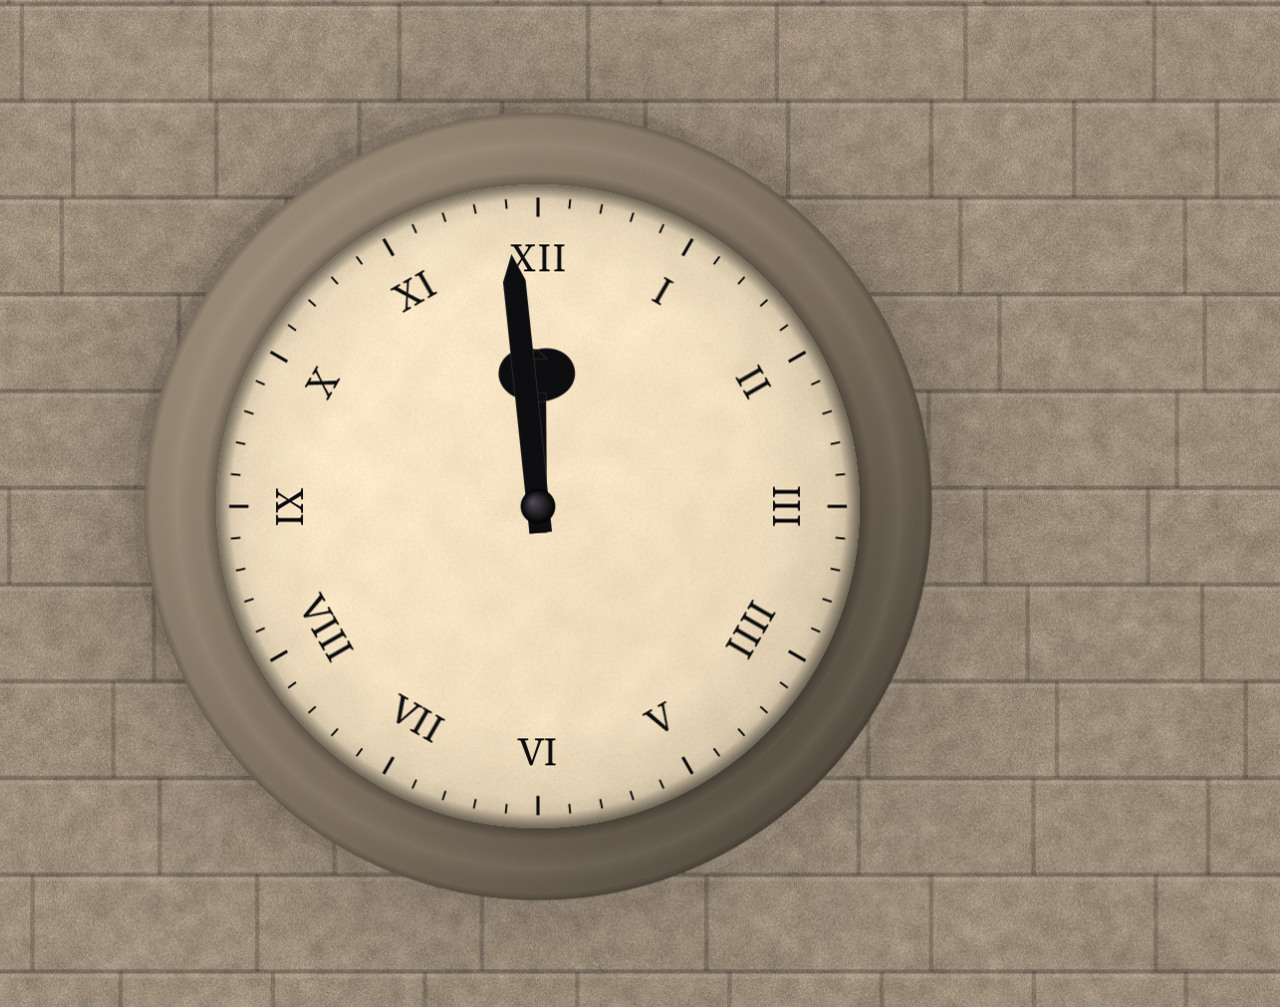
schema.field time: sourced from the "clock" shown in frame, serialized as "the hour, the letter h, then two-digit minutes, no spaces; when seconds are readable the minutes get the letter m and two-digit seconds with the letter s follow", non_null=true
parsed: 11h59
